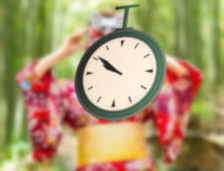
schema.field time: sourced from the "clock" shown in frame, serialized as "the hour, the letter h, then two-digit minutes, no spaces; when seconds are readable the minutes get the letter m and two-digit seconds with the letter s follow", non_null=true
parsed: 9h51
